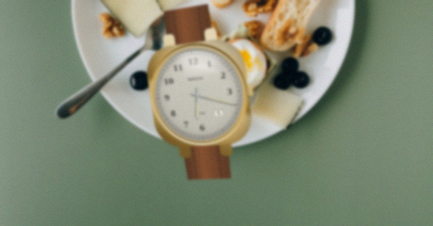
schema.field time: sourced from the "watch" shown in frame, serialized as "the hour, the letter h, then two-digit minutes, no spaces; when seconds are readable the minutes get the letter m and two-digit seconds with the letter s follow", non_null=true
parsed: 6h18
